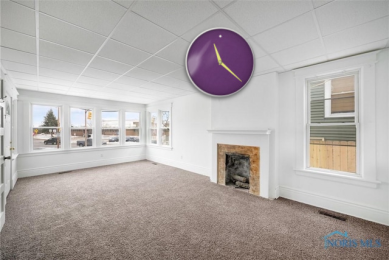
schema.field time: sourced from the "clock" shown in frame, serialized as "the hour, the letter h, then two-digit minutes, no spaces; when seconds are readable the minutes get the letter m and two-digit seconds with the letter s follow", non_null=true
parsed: 11h22
